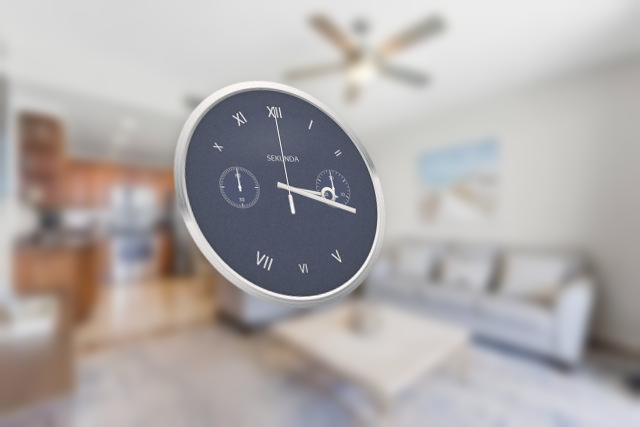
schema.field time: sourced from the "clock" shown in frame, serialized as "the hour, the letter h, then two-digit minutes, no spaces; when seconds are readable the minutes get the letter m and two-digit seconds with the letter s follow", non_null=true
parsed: 3h18
